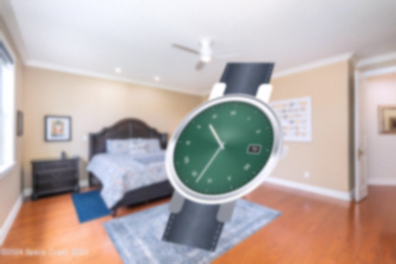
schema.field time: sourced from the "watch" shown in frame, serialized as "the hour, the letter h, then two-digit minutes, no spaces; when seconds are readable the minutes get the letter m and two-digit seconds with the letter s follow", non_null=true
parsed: 10h33
